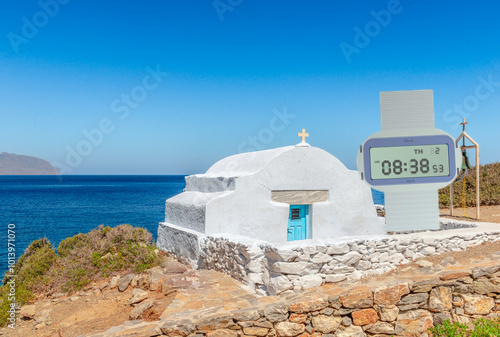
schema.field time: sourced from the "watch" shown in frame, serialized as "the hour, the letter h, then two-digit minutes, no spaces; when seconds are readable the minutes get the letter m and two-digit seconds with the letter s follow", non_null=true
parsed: 8h38m53s
